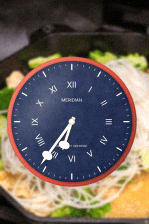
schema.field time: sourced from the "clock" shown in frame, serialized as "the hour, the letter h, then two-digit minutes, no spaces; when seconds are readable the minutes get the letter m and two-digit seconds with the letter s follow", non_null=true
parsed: 6h36
